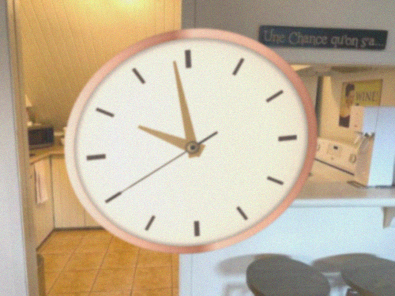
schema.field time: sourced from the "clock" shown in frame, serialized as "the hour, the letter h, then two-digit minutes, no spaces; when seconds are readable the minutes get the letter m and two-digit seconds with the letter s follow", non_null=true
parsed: 9h58m40s
